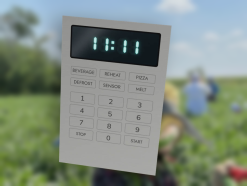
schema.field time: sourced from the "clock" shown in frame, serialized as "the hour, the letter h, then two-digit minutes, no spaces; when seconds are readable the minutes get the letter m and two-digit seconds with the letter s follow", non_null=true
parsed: 11h11
